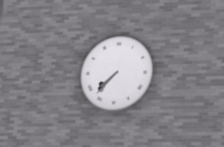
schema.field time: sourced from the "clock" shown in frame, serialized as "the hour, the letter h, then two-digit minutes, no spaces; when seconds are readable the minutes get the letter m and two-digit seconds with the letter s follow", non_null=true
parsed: 7h37
